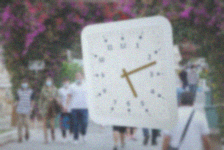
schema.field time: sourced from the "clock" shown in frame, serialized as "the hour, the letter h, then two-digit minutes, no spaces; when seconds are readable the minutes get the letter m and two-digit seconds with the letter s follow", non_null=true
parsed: 5h12
